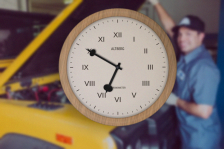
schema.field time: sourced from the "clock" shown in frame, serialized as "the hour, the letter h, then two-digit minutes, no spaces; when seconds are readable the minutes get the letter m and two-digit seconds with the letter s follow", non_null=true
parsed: 6h50
